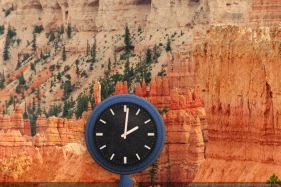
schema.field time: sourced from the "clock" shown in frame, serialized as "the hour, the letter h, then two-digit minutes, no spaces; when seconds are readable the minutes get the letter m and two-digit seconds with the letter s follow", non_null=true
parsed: 2h01
